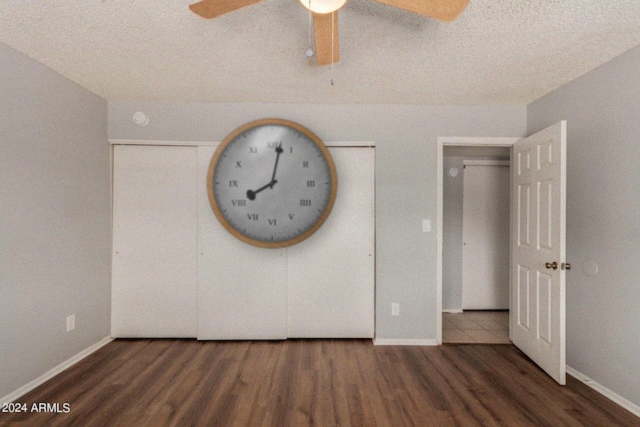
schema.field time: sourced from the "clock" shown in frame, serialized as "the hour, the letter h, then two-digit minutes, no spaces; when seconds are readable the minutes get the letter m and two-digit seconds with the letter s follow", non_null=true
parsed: 8h02
